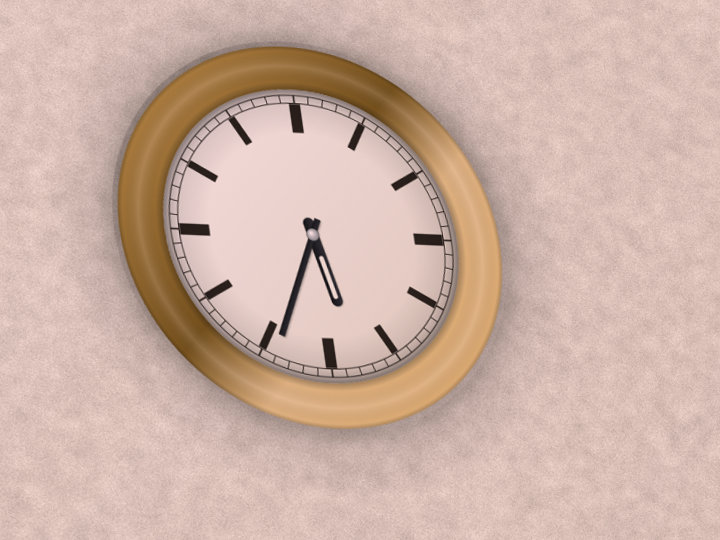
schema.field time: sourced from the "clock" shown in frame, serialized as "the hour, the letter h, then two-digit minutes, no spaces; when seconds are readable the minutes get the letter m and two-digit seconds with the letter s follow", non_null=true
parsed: 5h34
